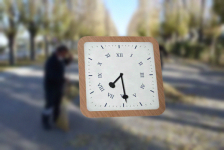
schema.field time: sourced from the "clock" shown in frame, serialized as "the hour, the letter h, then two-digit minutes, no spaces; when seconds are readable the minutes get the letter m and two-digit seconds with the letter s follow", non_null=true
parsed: 7h29
